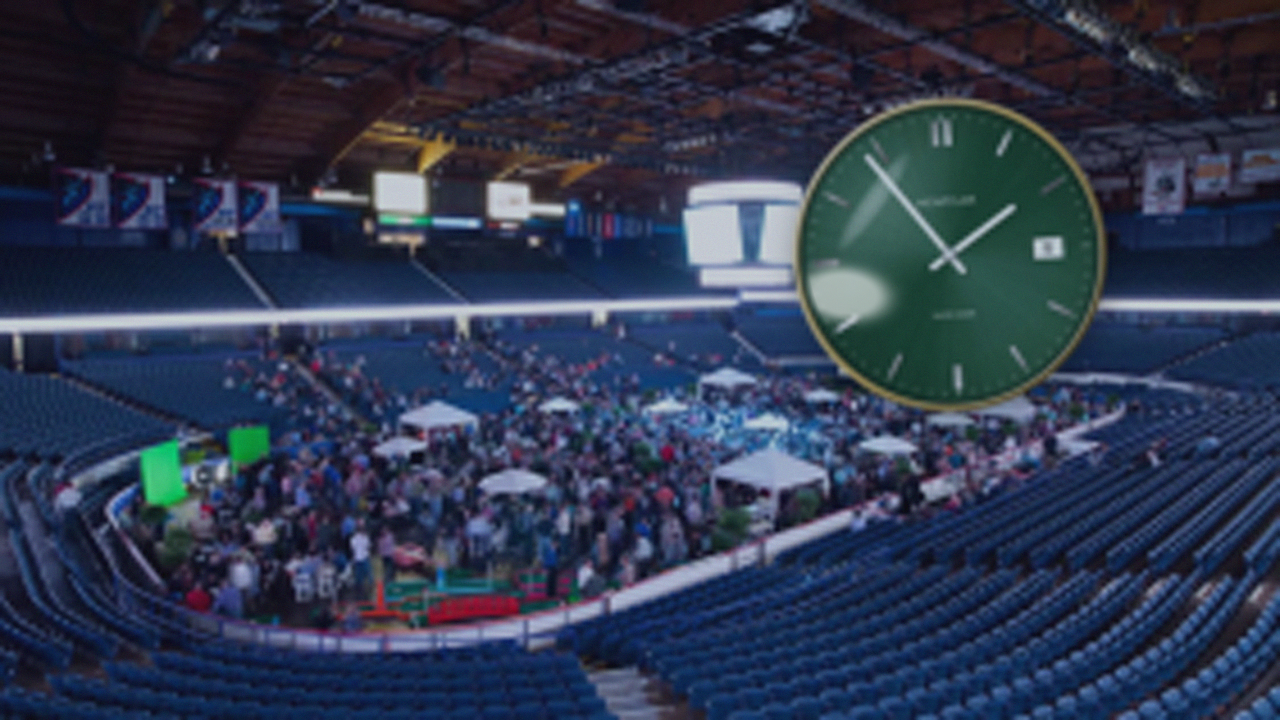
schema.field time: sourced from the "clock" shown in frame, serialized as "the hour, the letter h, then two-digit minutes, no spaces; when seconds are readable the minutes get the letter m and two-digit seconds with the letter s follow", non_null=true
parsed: 1h54
